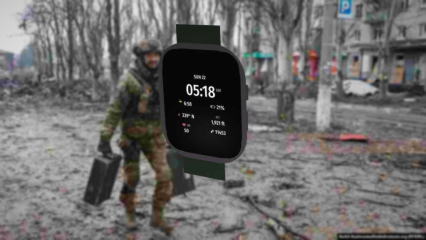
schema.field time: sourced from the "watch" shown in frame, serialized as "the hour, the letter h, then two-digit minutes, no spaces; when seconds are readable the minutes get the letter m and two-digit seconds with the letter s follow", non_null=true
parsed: 5h18
